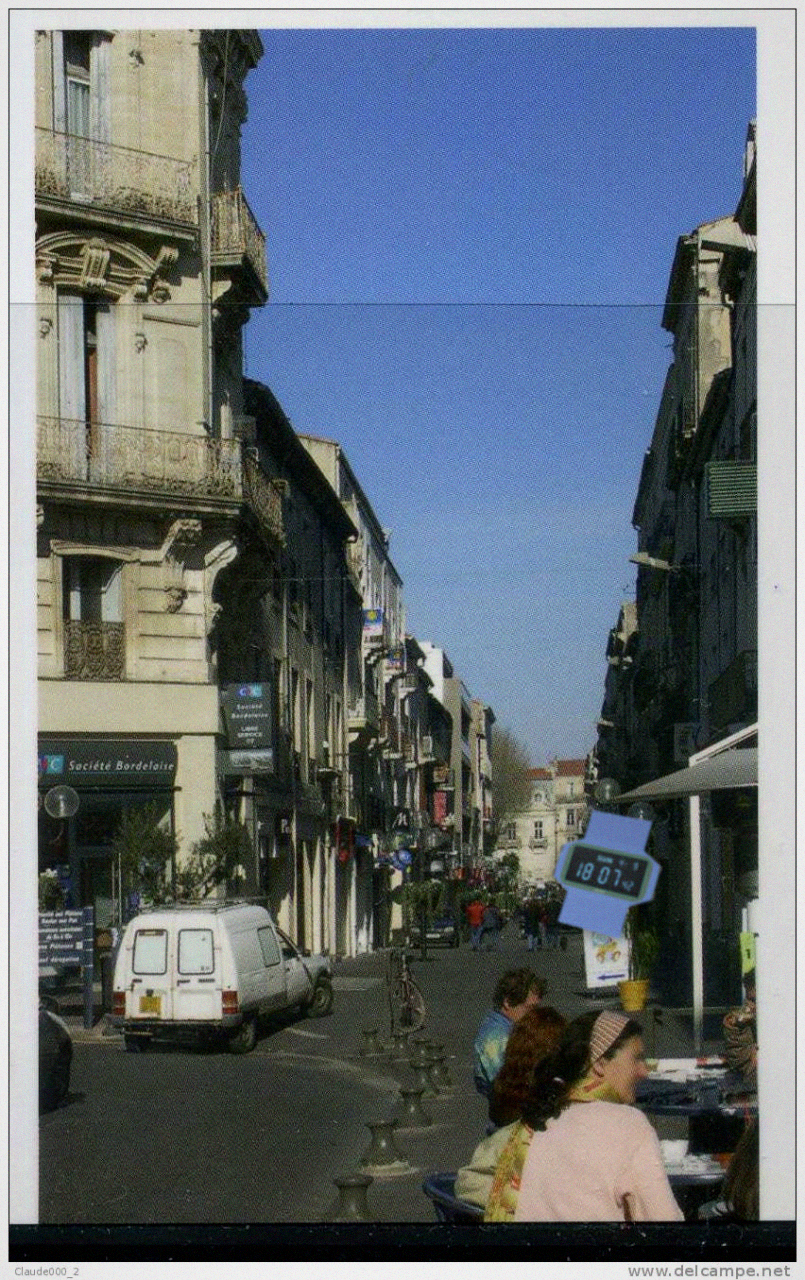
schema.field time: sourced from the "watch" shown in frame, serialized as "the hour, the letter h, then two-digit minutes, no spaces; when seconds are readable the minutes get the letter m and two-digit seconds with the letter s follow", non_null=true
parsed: 18h07
